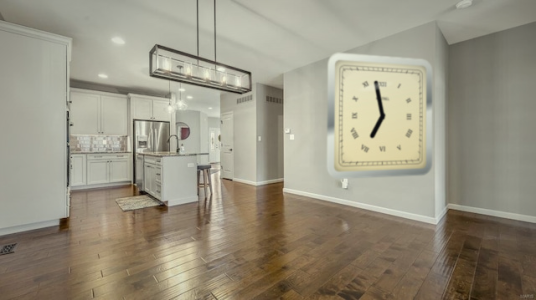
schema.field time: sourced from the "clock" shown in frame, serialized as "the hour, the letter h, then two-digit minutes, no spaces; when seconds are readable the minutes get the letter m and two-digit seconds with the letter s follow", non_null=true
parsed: 6h58
